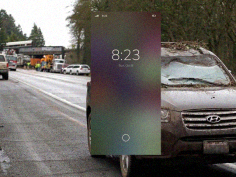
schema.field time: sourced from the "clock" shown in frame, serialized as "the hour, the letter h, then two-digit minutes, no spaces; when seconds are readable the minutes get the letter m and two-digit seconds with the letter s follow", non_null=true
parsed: 8h23
